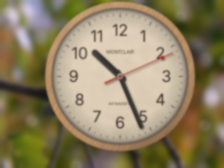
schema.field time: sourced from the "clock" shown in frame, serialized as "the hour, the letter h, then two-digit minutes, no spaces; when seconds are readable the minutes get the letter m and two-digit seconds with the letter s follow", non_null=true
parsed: 10h26m11s
